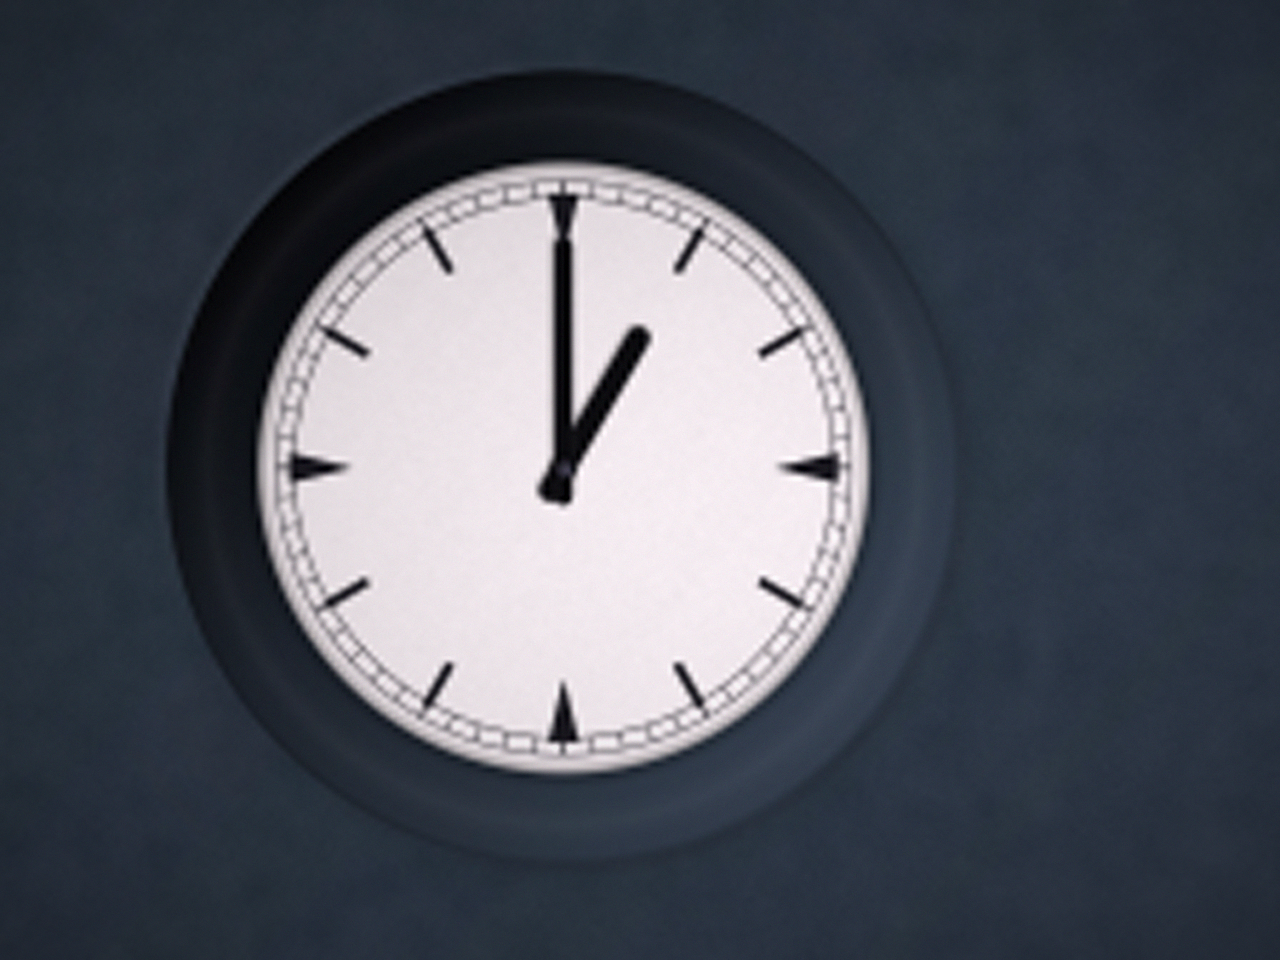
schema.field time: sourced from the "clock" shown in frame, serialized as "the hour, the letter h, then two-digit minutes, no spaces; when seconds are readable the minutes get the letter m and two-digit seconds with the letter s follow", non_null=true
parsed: 1h00
